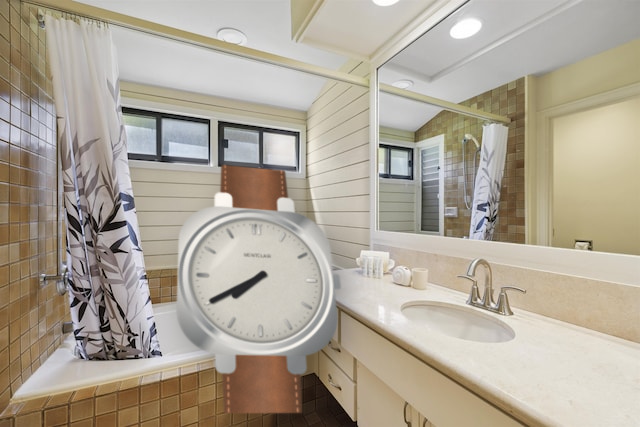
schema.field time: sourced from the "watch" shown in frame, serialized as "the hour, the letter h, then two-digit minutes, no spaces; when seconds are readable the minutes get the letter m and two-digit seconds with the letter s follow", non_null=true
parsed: 7h40
